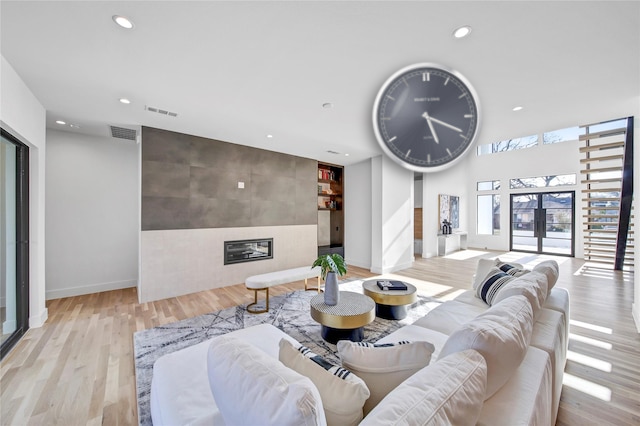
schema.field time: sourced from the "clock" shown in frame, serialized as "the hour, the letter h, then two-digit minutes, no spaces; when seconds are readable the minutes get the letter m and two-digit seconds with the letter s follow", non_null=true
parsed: 5h19
